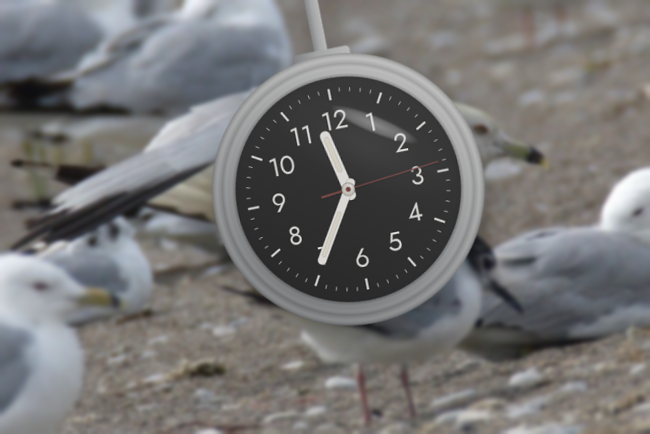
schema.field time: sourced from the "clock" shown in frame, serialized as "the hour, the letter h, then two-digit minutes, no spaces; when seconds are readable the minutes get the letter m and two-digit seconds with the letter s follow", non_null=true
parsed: 11h35m14s
